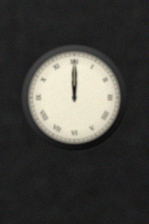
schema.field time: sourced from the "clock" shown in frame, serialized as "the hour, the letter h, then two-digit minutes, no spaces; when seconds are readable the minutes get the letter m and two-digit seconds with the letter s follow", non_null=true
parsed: 12h00
